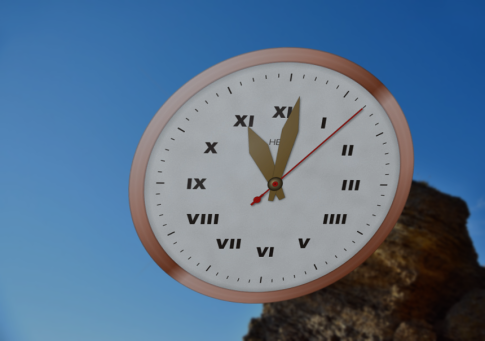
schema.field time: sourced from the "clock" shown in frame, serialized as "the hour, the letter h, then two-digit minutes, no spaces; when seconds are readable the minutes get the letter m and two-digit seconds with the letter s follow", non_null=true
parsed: 11h01m07s
